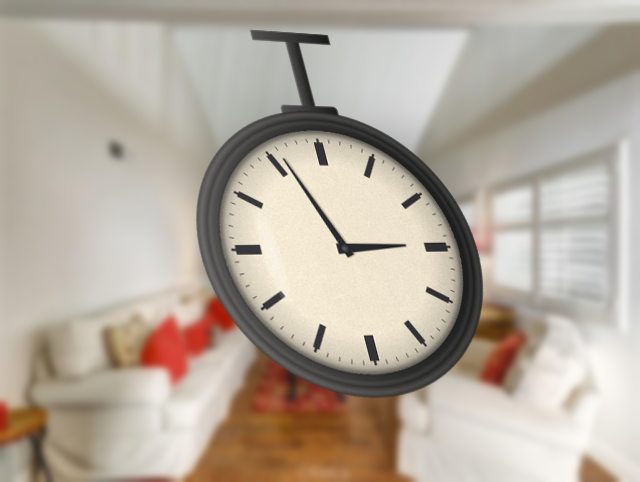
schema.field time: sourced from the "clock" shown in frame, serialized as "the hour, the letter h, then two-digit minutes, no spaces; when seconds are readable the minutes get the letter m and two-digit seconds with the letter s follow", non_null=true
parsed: 2h56
